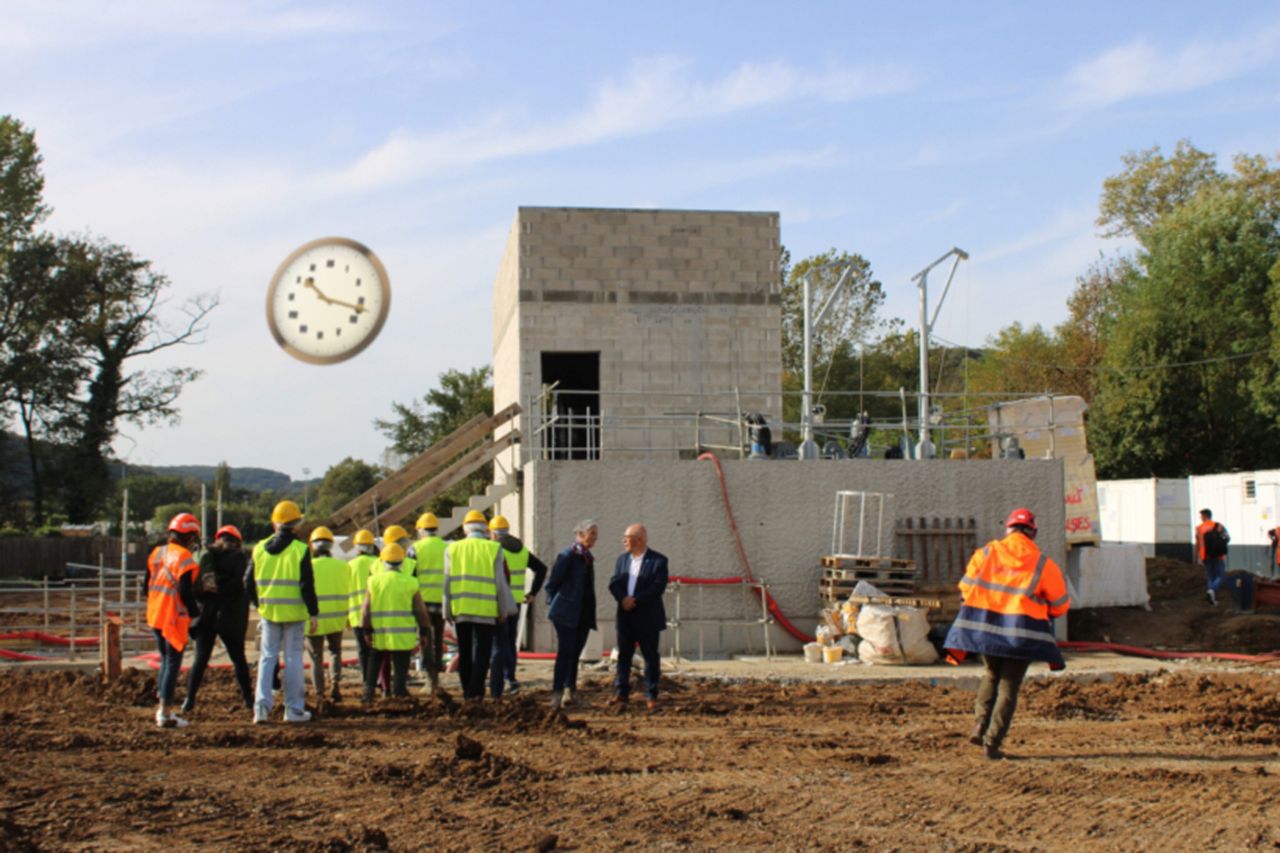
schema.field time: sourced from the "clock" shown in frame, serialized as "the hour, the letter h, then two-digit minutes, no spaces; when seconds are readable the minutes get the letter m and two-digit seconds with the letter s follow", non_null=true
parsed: 10h17
